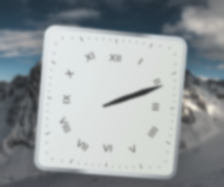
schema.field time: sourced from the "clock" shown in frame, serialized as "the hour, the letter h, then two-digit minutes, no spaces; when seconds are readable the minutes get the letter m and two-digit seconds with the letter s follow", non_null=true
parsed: 2h11
